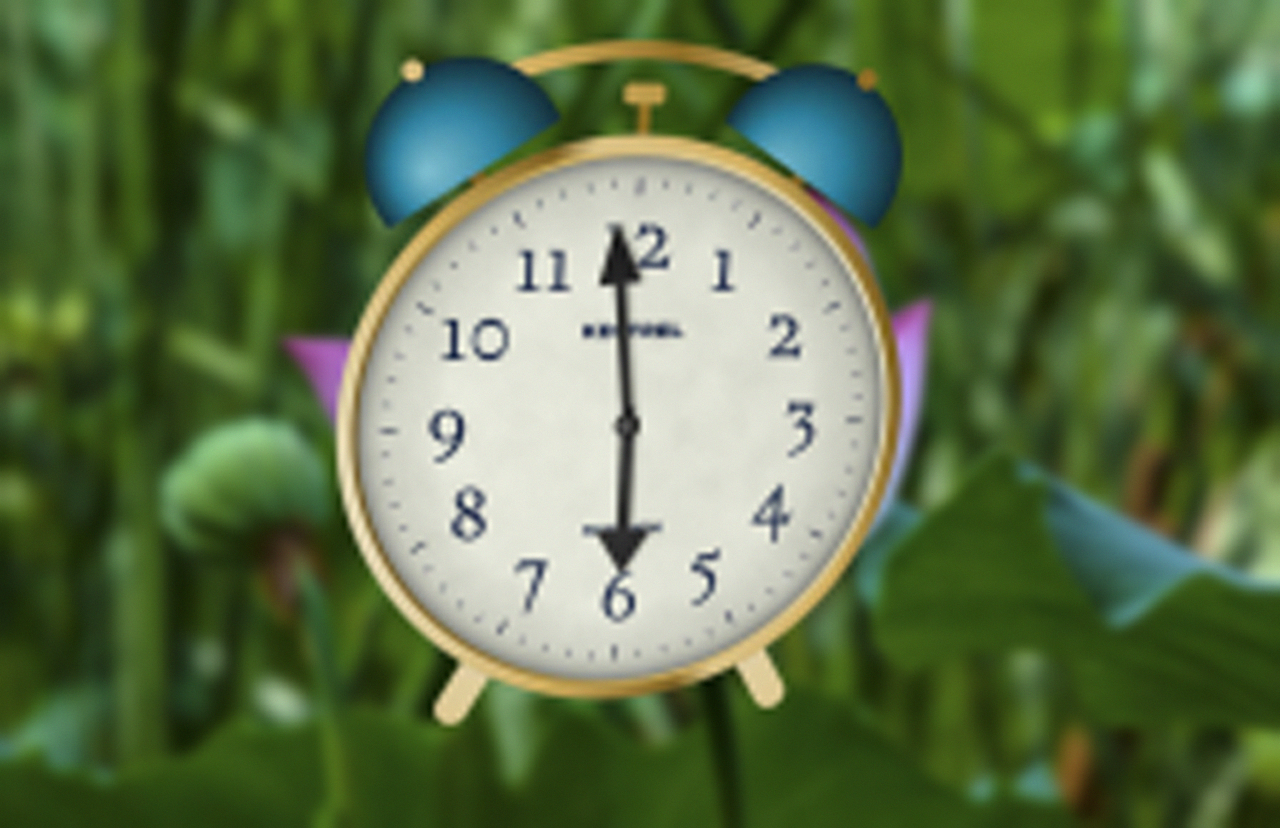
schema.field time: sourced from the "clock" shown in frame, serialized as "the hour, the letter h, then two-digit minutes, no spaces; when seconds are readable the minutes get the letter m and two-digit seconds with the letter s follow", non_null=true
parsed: 5h59
